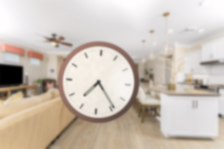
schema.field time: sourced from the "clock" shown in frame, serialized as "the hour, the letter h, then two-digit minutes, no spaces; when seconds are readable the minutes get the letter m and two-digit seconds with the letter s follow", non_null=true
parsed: 7h24
